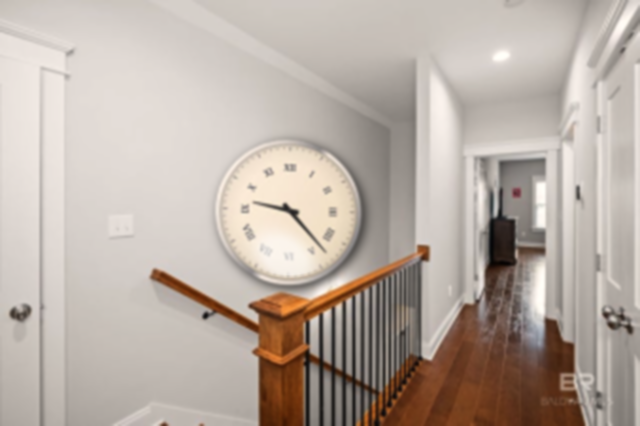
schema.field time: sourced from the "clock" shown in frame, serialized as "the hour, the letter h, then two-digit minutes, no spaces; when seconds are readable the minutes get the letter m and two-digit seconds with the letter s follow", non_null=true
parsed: 9h23
